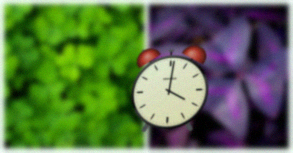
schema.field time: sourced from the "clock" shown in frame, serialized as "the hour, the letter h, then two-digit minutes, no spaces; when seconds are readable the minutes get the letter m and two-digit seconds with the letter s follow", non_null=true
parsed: 4h01
